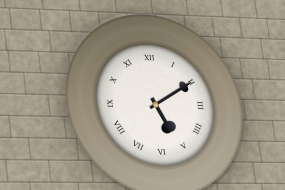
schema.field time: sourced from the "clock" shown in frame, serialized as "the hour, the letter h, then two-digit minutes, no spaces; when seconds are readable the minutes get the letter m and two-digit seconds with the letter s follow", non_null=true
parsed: 5h10
